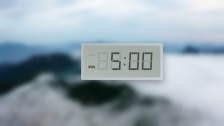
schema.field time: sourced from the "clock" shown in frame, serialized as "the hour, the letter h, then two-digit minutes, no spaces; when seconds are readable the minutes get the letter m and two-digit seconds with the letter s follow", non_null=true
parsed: 5h00
